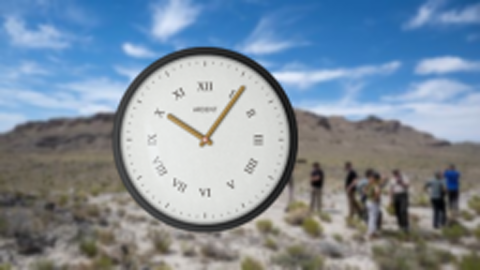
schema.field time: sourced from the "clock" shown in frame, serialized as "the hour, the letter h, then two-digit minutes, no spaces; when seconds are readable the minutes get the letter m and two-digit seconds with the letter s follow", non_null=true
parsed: 10h06
